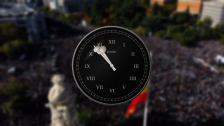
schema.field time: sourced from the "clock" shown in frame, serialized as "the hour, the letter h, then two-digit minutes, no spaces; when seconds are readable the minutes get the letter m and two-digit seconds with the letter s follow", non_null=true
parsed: 10h53
